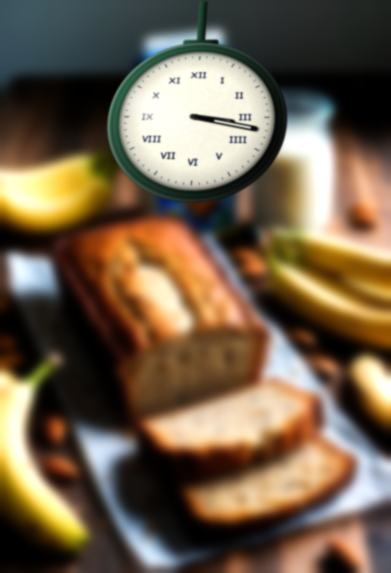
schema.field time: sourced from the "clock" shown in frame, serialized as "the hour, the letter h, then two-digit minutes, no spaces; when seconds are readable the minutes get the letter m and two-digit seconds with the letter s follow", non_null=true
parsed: 3h17
